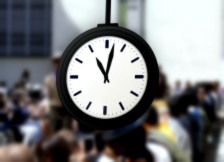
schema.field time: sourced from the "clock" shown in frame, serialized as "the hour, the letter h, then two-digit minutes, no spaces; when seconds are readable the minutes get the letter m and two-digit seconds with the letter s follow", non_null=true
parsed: 11h02
